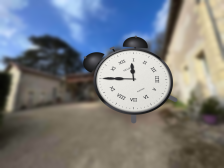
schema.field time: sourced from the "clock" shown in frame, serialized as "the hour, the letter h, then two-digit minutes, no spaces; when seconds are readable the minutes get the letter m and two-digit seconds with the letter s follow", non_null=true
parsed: 12h50
